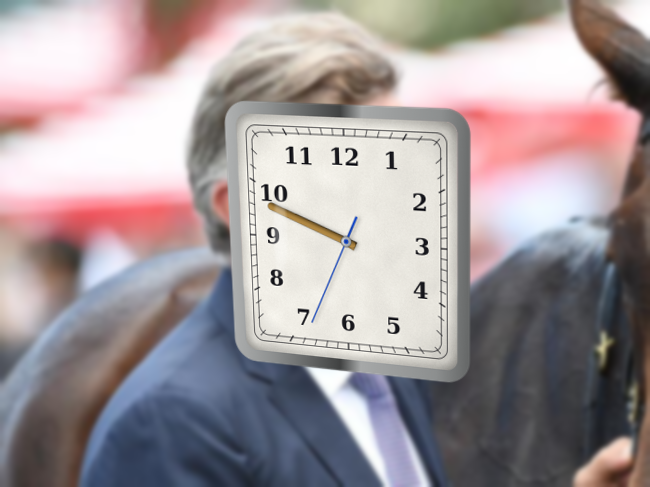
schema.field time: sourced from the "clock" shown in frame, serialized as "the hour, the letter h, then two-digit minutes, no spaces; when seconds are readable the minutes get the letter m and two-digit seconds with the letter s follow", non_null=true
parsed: 9h48m34s
